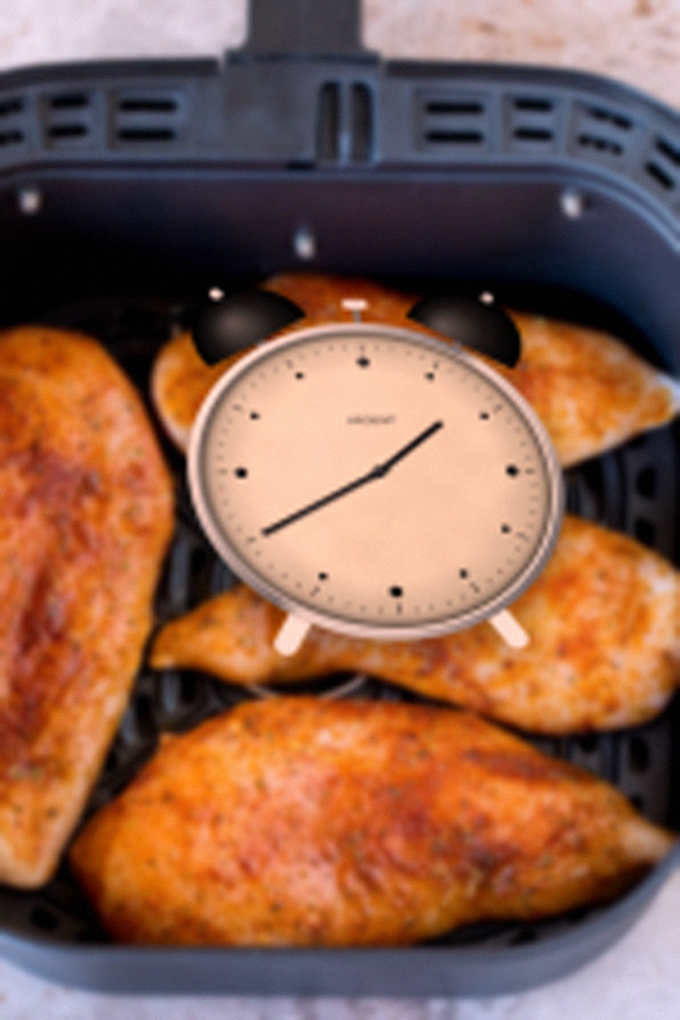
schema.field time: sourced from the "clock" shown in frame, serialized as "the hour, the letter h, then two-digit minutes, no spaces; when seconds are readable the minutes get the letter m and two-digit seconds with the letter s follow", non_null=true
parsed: 1h40
